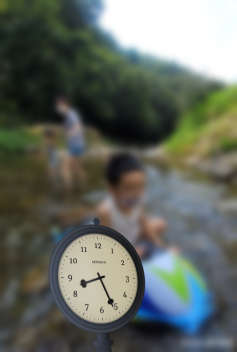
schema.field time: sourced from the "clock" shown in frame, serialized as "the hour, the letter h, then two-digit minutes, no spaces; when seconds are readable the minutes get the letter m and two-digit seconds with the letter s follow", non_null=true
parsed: 8h26
